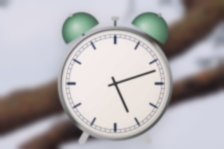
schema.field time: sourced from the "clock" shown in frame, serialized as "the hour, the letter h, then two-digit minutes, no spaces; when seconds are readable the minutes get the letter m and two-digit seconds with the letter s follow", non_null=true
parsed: 5h12
